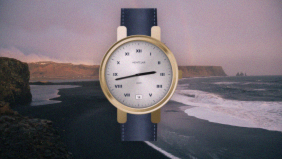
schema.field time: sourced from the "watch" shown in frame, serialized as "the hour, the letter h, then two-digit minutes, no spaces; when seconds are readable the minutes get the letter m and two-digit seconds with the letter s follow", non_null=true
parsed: 2h43
